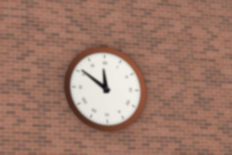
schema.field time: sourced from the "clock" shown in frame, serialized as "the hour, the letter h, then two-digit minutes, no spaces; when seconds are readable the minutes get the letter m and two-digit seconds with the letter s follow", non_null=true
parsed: 11h51
